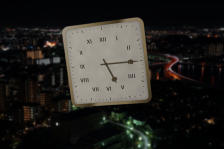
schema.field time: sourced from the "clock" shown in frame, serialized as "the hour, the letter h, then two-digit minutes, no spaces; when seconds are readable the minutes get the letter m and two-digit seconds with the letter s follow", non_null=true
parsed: 5h15
